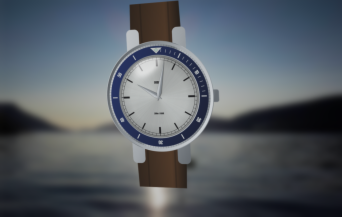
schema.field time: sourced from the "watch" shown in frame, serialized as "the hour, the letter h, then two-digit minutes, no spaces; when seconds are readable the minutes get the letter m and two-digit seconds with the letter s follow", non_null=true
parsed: 10h02
